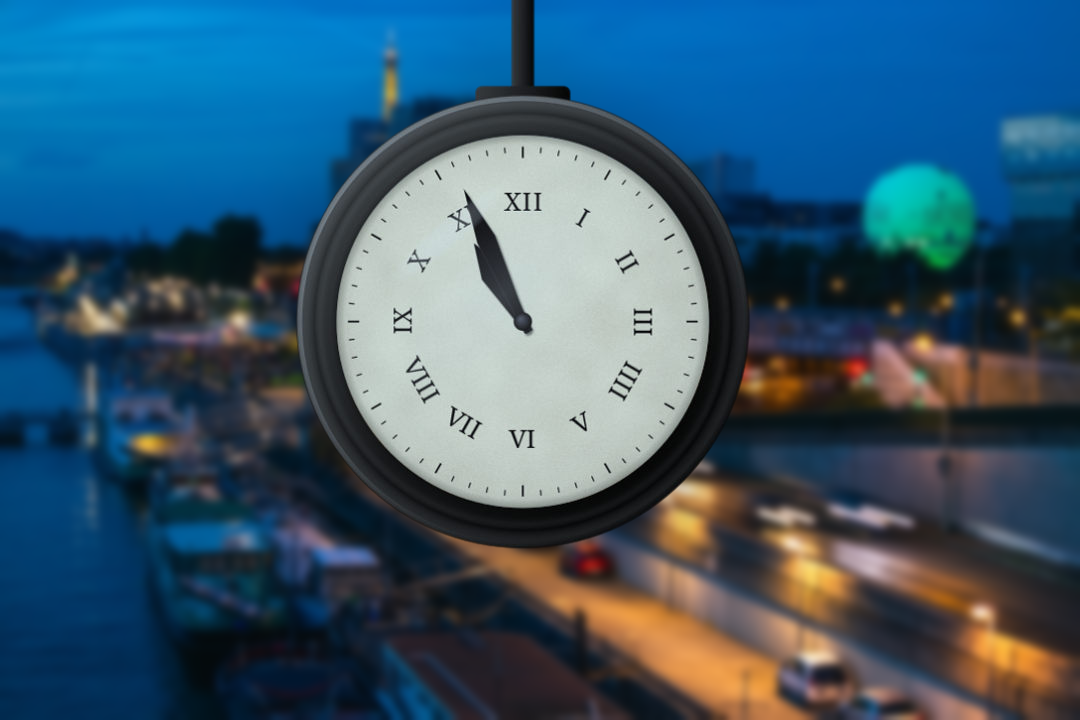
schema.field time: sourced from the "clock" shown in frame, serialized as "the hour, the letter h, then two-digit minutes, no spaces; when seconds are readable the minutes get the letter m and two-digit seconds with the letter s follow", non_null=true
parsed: 10h56
